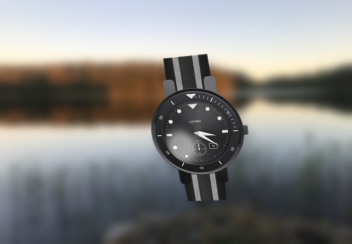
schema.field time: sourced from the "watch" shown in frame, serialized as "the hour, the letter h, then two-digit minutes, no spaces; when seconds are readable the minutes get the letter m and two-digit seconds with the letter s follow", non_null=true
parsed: 3h21
